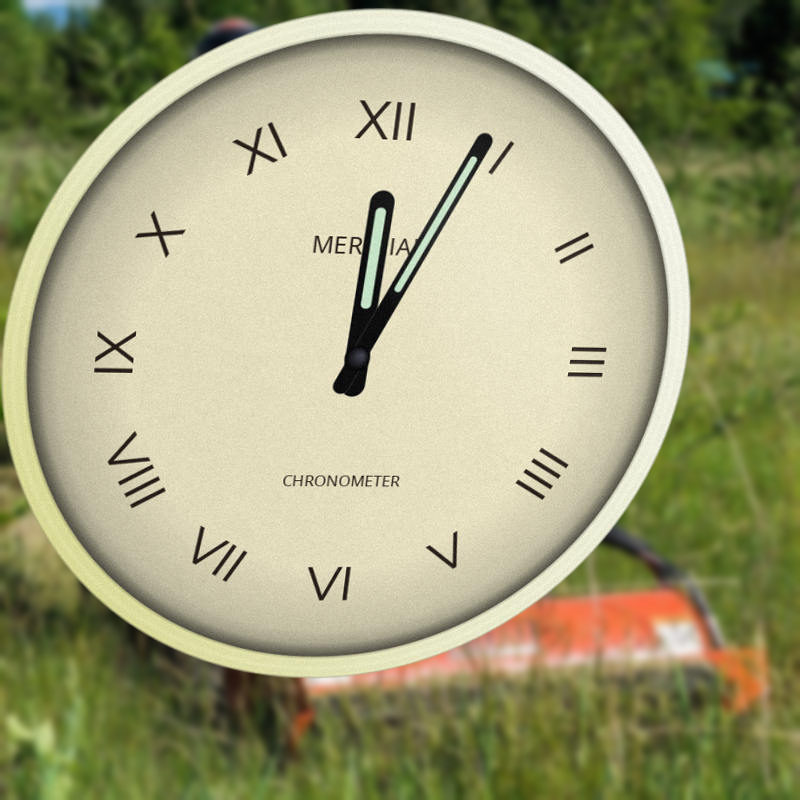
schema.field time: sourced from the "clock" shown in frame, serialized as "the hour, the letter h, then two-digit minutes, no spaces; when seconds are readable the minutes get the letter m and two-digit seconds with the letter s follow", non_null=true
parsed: 12h04
